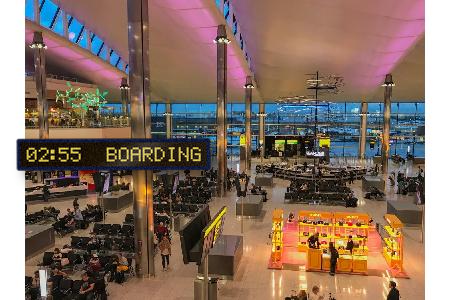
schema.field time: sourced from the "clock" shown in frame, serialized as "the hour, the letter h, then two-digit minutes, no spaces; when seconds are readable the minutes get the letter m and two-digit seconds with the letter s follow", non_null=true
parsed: 2h55
